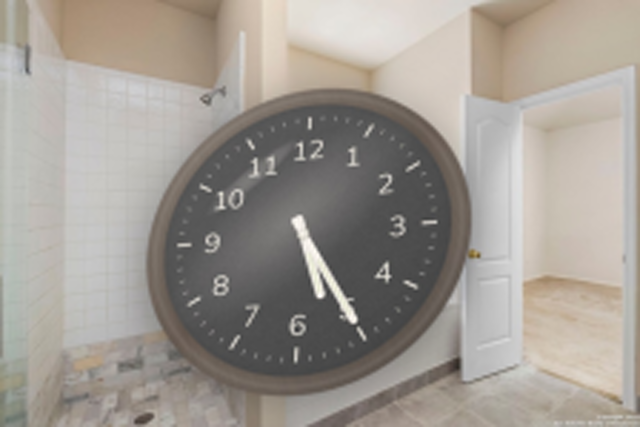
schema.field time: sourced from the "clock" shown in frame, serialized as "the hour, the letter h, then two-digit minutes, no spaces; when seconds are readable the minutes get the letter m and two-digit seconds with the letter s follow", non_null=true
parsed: 5h25
